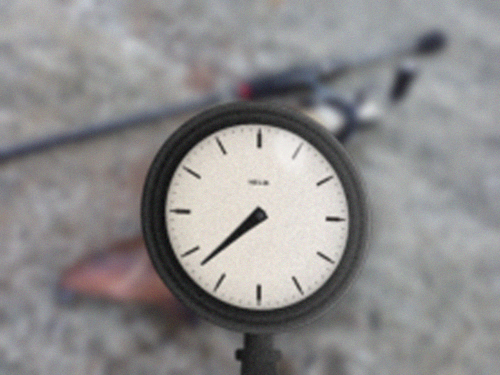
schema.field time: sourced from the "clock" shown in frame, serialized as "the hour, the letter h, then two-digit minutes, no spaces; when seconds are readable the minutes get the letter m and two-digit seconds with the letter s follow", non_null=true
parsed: 7h38
